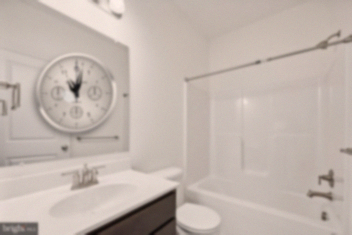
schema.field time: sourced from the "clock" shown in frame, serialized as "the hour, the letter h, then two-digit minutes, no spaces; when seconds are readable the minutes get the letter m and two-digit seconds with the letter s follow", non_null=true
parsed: 11h02
